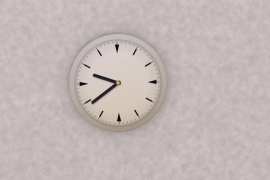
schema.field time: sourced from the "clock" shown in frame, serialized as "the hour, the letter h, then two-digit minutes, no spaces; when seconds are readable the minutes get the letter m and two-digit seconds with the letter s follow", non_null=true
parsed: 9h39
